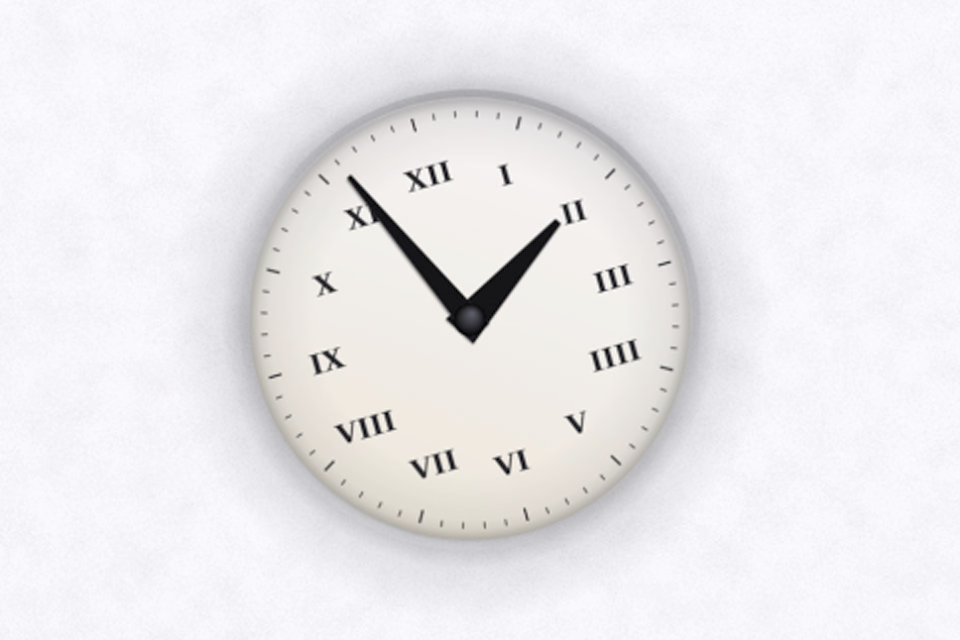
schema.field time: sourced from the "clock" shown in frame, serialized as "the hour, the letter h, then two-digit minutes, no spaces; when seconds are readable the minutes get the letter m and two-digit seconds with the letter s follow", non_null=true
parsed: 1h56
